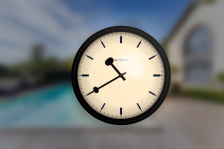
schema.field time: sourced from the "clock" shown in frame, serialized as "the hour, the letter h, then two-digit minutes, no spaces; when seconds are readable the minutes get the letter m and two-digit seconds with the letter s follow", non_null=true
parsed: 10h40
